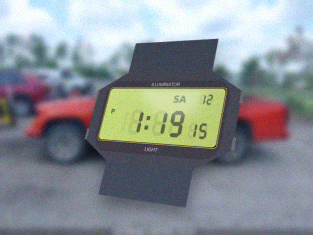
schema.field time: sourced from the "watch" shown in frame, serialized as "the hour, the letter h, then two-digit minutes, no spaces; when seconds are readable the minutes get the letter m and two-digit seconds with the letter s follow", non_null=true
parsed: 1h19m15s
